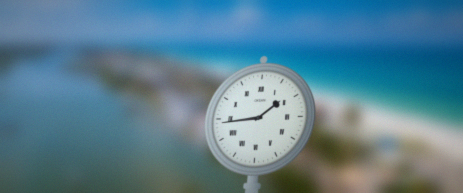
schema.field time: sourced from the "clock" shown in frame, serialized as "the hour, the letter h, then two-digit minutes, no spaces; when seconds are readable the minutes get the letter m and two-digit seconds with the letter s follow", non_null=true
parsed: 1h44
